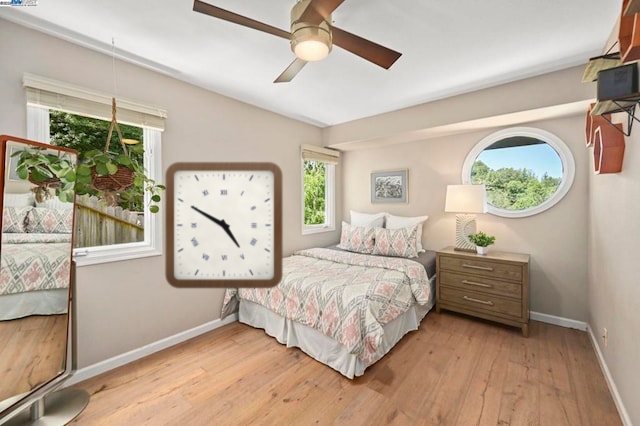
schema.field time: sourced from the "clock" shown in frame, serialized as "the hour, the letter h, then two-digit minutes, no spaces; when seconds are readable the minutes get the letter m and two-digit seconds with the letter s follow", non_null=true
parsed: 4h50
